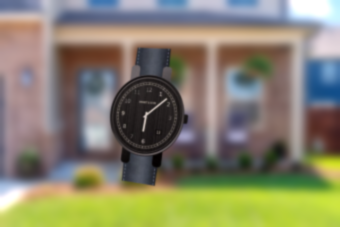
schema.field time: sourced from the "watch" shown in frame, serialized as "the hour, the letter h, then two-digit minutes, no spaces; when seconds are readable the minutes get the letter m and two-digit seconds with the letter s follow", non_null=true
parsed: 6h08
